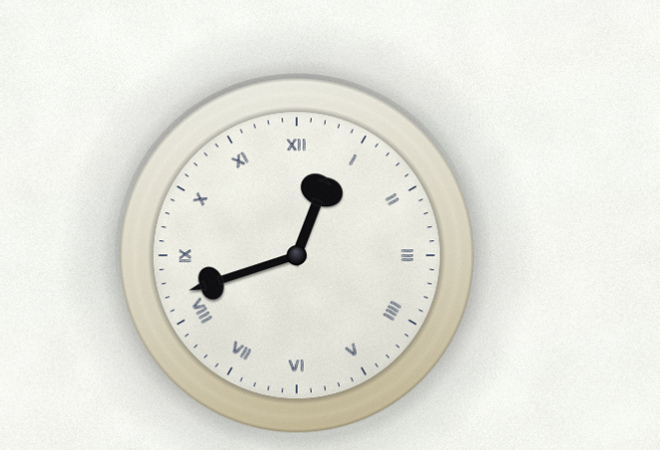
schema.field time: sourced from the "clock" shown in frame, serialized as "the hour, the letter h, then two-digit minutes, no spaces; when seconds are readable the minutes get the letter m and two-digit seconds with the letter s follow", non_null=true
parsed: 12h42
